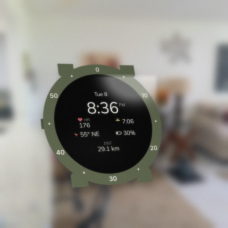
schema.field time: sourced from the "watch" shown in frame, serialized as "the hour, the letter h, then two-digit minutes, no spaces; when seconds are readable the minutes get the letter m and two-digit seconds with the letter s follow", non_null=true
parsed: 8h36
